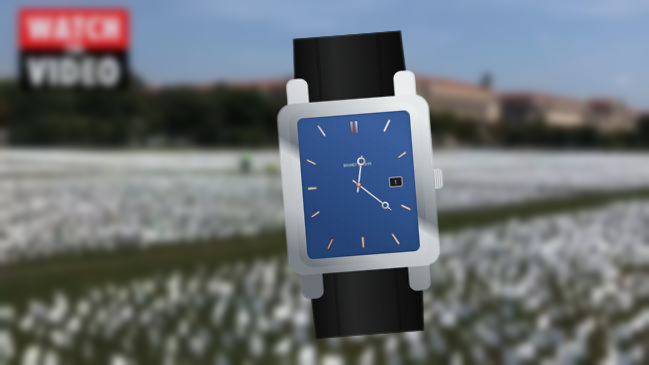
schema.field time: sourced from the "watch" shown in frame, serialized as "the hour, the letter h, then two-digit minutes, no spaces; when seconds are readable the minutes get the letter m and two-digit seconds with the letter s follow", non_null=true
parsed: 12h22
